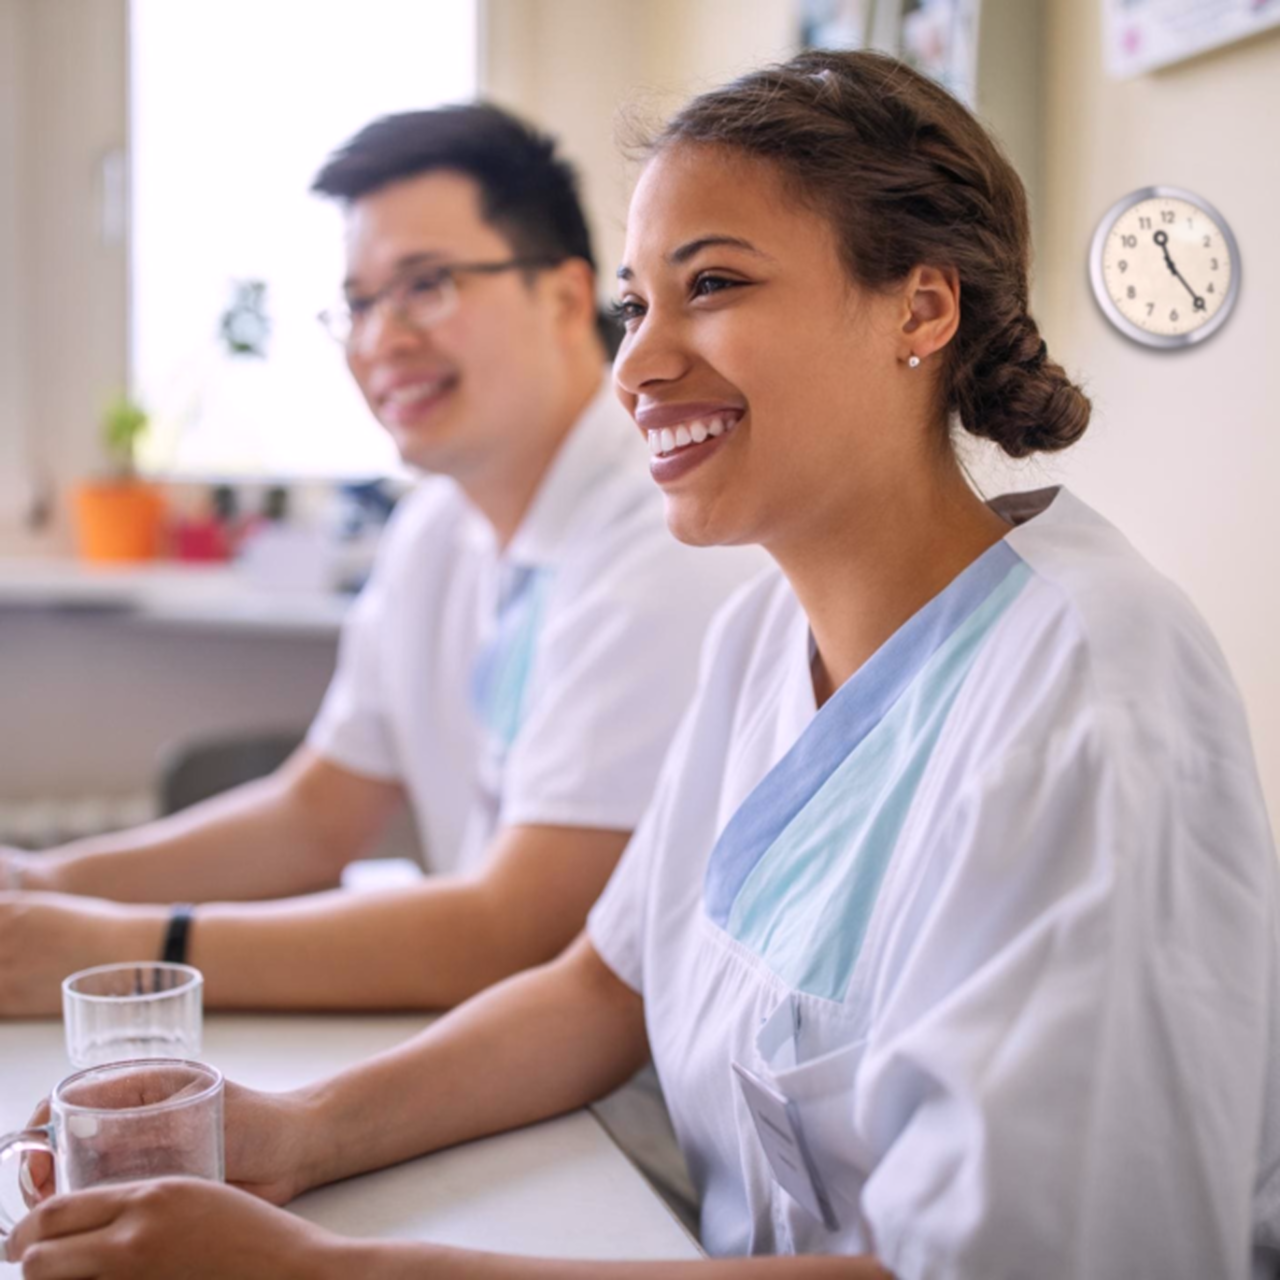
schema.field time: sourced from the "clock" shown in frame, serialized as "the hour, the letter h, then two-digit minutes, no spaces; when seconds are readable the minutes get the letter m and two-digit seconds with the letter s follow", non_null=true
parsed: 11h24
